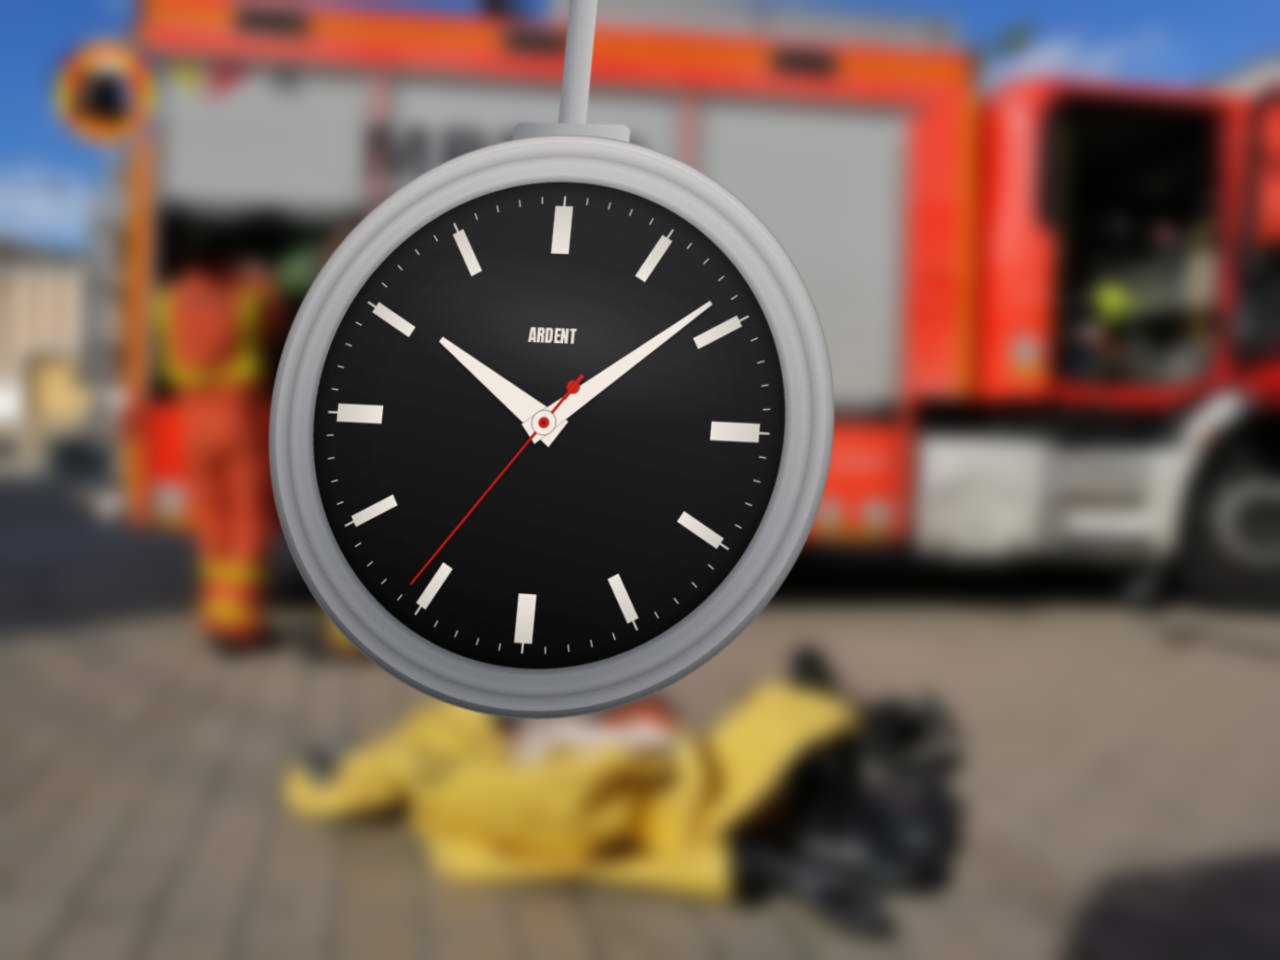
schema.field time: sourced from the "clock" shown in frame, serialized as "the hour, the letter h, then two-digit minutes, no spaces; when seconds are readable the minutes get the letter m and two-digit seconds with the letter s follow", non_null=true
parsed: 10h08m36s
